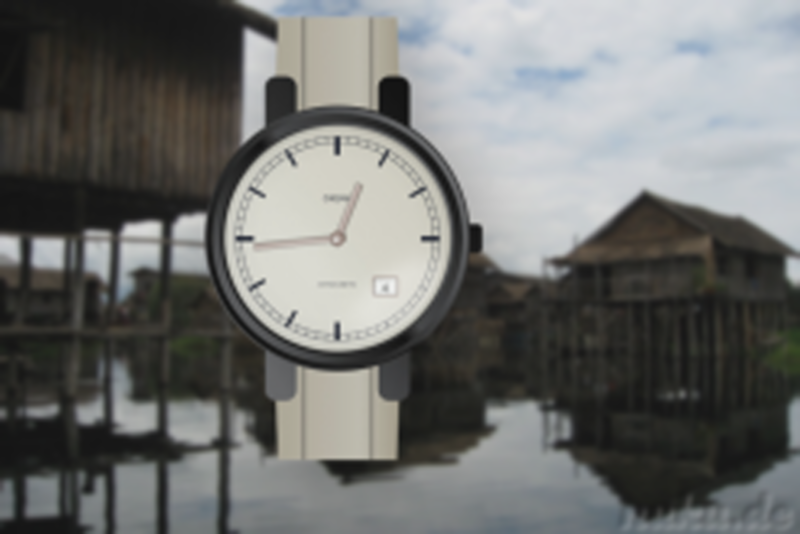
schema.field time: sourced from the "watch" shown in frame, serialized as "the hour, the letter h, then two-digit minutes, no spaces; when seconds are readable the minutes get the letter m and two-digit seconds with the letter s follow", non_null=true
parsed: 12h44
